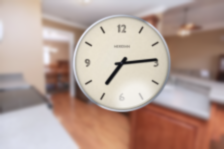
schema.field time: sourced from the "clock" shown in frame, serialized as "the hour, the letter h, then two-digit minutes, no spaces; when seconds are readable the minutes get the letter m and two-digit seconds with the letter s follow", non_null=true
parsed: 7h14
